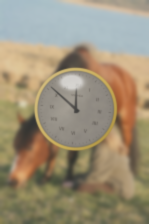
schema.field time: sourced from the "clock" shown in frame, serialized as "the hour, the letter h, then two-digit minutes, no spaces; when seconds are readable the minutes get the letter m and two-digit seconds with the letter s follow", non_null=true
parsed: 11h51
